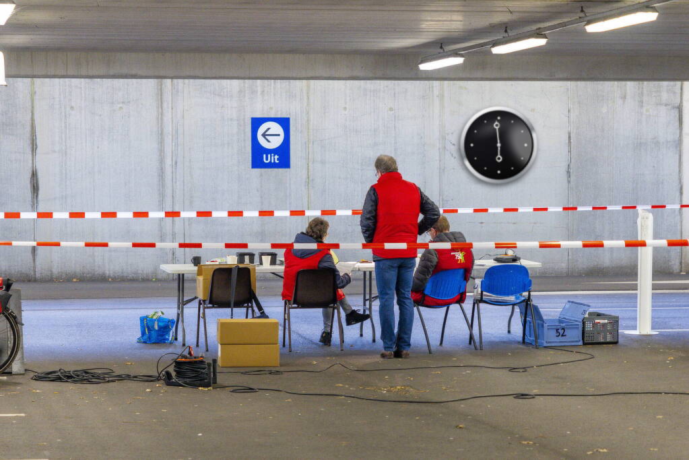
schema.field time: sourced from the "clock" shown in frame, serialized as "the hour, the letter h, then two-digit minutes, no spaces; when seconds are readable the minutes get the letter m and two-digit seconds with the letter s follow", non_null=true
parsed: 5h59
